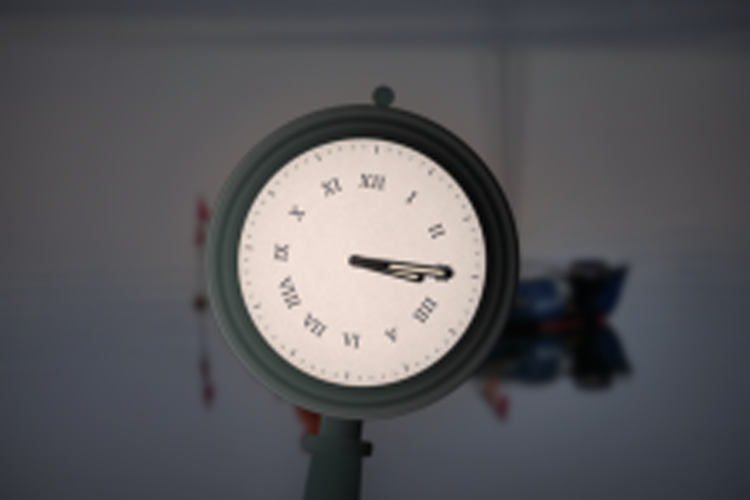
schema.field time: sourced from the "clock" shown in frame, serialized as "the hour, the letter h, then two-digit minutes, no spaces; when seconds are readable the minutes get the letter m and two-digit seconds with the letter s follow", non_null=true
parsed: 3h15
